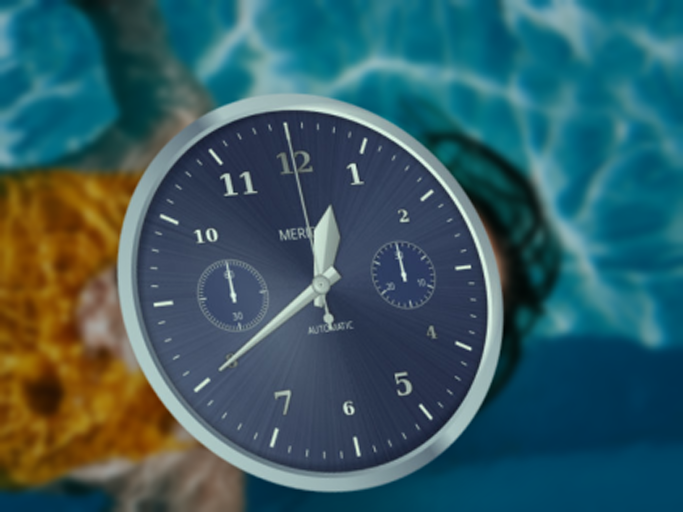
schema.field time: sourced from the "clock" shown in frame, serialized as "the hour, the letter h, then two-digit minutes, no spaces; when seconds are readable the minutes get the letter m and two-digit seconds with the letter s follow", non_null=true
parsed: 12h40
